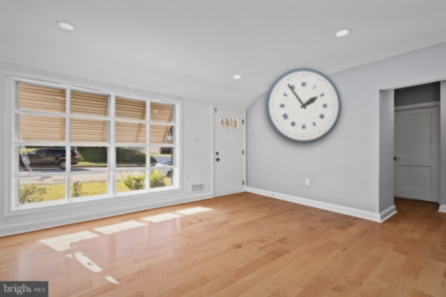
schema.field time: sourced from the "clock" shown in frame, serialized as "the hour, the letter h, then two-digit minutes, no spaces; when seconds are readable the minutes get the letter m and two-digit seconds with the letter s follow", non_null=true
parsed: 1h54
